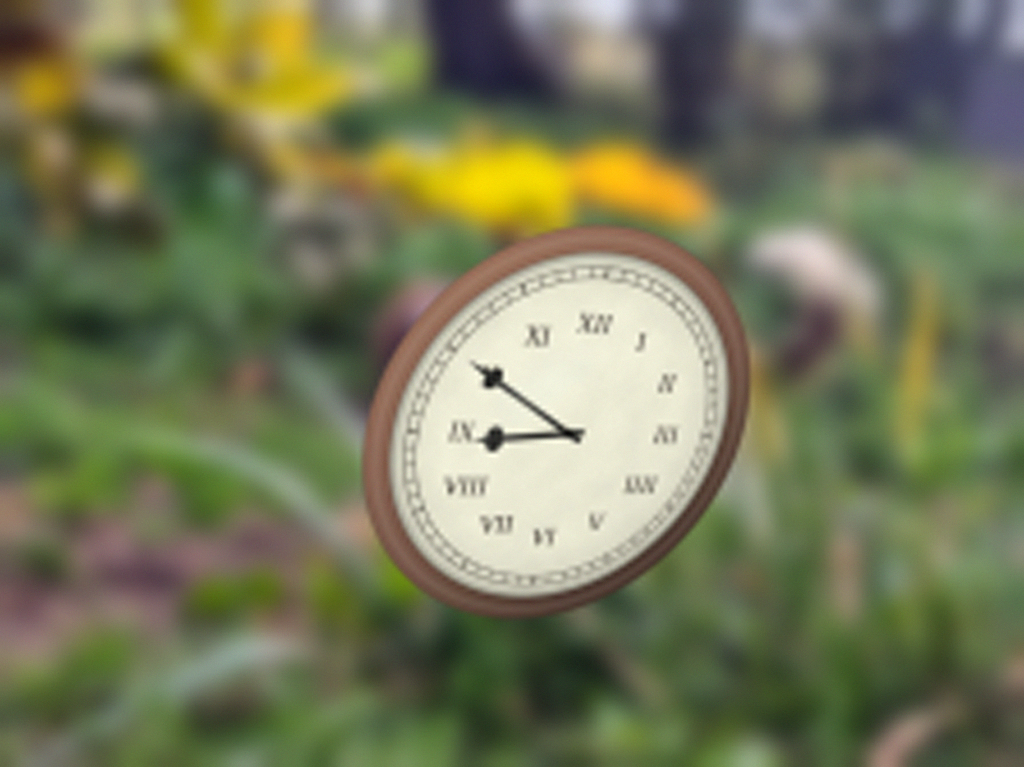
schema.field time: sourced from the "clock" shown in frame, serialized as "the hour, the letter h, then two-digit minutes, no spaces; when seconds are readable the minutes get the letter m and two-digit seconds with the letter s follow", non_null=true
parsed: 8h50
